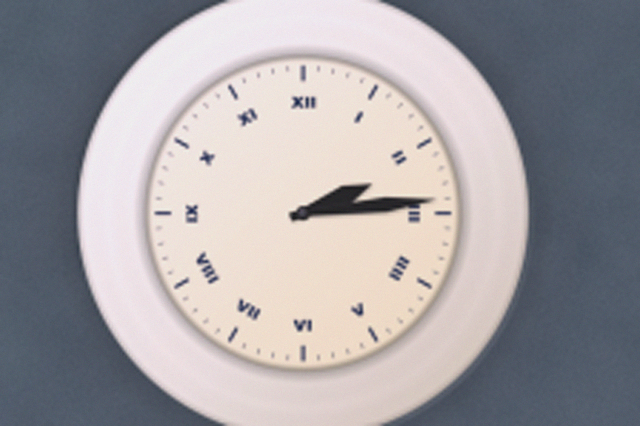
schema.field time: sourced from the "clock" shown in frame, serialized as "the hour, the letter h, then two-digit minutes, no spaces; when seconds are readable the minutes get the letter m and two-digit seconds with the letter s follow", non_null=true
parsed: 2h14
